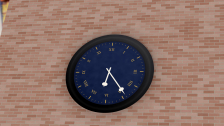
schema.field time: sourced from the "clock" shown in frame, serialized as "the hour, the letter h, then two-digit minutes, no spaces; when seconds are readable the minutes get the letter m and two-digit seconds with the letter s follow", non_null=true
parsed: 6h24
